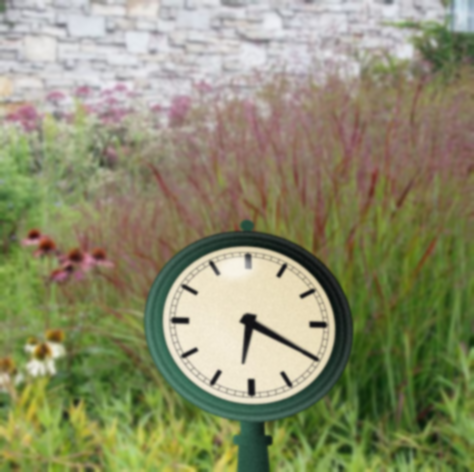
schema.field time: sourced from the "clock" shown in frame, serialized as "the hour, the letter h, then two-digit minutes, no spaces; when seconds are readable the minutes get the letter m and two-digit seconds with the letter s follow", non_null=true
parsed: 6h20
